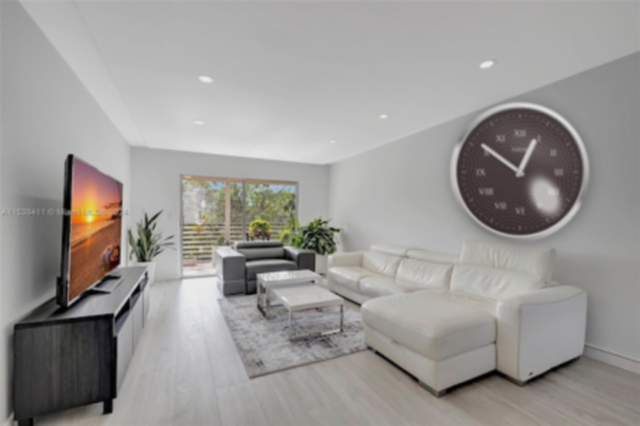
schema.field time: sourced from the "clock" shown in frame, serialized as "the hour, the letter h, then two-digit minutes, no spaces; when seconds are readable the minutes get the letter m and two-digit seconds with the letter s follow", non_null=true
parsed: 12h51
